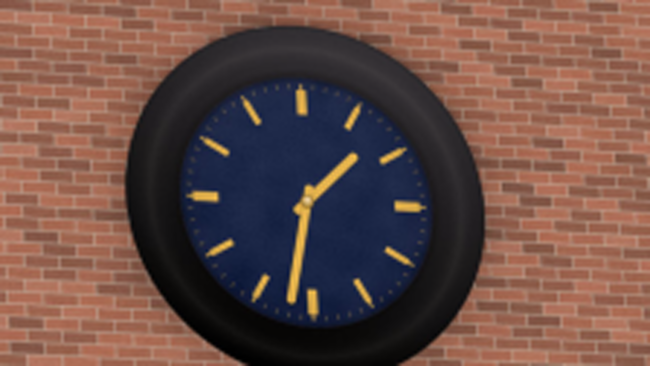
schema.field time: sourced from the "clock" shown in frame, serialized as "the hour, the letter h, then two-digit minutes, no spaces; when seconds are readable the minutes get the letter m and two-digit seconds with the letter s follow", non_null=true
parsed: 1h32
